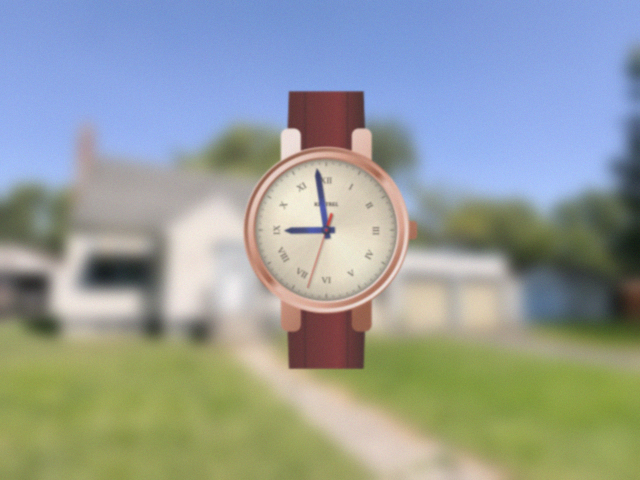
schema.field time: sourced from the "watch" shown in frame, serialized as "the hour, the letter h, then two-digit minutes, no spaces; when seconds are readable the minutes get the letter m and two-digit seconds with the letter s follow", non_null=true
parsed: 8h58m33s
